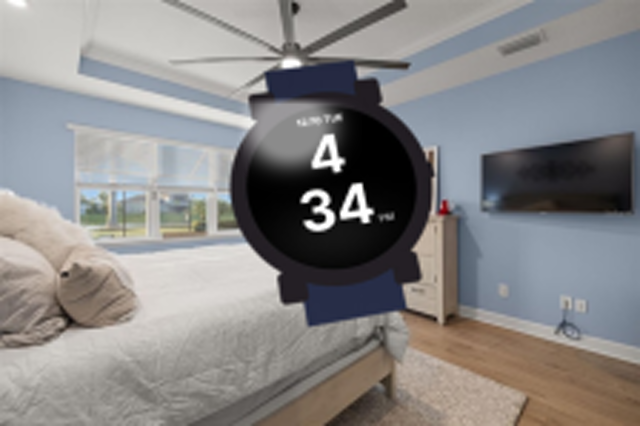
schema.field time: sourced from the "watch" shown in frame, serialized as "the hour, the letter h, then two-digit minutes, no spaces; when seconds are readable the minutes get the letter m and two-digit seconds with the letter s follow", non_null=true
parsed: 4h34
